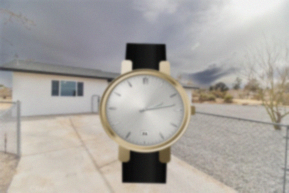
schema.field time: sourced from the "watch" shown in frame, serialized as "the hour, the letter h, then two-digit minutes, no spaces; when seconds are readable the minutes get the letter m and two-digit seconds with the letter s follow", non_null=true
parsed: 2h13
